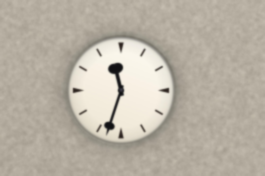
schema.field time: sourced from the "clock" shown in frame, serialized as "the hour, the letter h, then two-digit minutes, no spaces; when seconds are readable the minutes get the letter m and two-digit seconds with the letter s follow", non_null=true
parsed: 11h33
